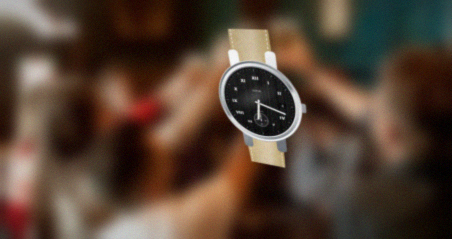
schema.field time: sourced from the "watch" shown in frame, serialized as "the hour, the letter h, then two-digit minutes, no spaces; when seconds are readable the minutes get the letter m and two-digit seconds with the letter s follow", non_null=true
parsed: 6h18
